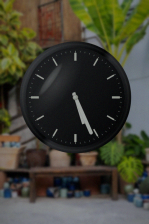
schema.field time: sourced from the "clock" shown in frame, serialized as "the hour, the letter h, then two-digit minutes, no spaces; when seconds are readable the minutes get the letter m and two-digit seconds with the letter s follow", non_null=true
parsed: 5h26
